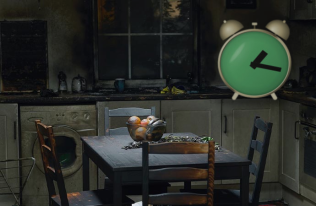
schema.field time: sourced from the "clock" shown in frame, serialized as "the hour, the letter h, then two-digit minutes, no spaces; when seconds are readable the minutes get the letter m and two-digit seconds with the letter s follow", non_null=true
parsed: 1h17
